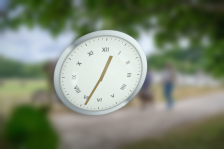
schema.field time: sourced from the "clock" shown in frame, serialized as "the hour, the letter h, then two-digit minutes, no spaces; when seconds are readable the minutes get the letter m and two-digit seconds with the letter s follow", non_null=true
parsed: 12h34
